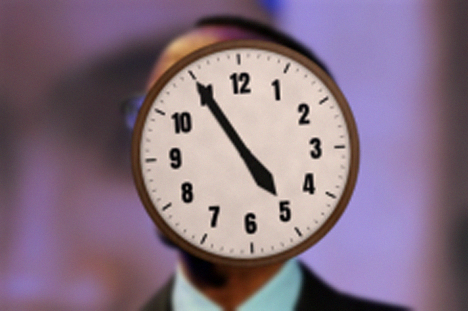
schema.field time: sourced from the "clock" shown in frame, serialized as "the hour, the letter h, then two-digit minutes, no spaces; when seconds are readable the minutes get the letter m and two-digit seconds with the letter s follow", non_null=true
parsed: 4h55
